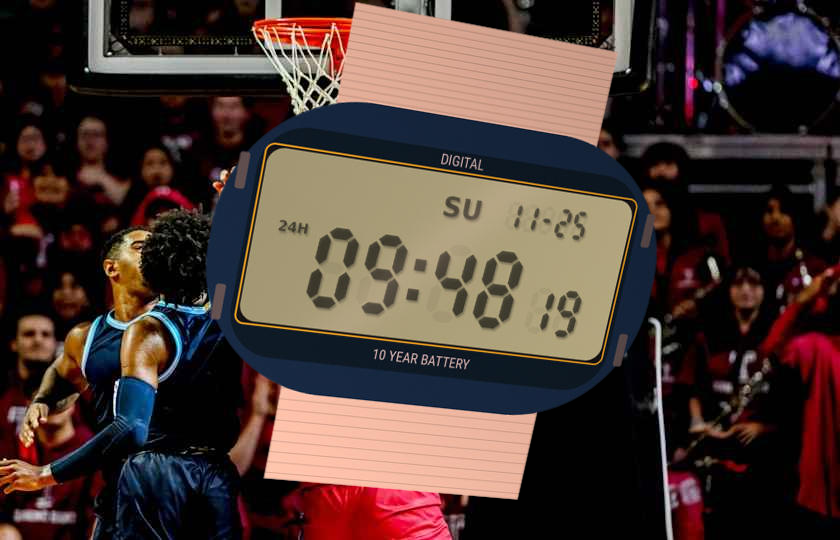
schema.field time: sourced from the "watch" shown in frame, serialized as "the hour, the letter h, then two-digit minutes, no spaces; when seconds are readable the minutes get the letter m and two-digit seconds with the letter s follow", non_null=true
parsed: 9h48m19s
